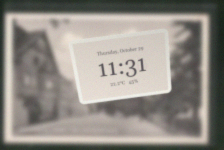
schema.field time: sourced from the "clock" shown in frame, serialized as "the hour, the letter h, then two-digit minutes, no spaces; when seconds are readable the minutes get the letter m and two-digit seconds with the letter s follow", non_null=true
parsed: 11h31
